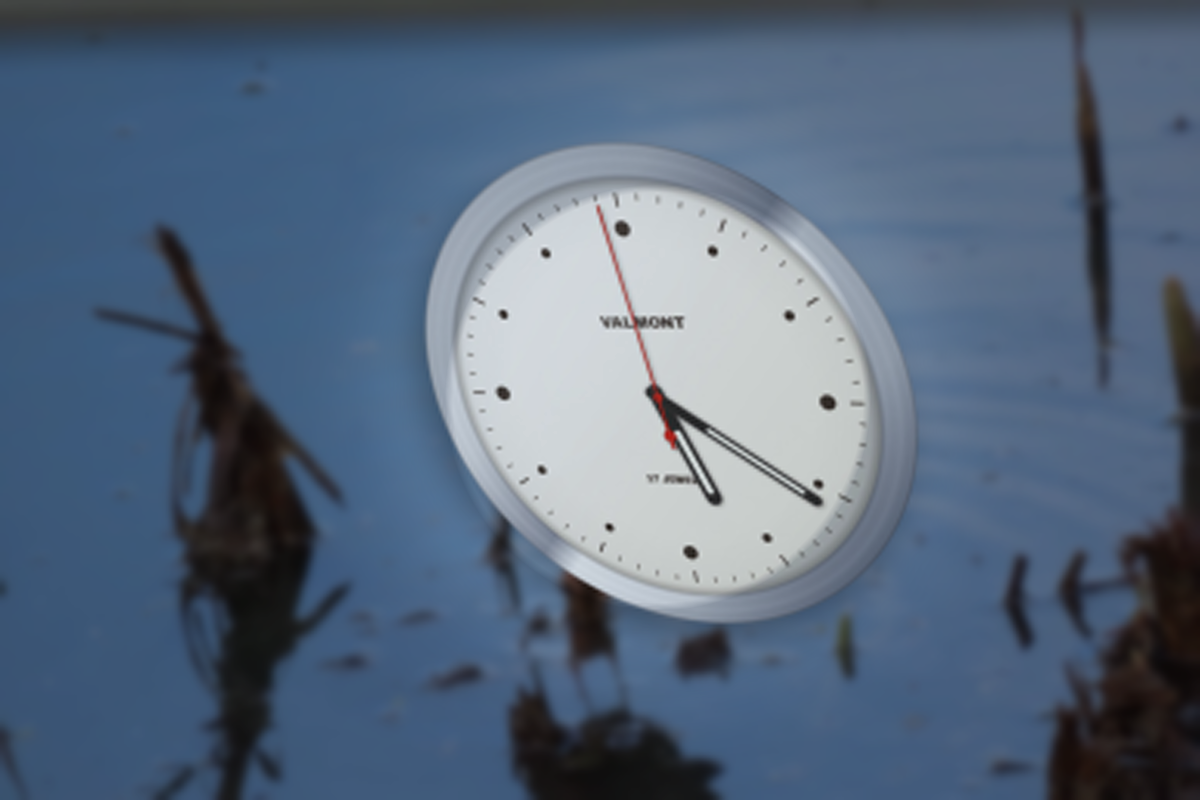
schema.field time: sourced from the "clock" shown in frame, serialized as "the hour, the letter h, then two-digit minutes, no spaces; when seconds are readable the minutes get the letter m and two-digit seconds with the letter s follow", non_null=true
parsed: 5h20m59s
